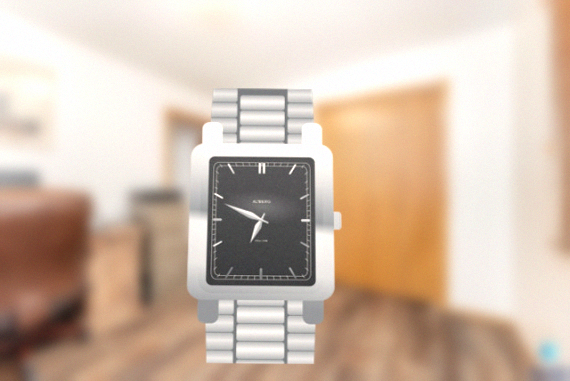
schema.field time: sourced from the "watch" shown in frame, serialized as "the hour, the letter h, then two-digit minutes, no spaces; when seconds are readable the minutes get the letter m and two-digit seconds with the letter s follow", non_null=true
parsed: 6h49
